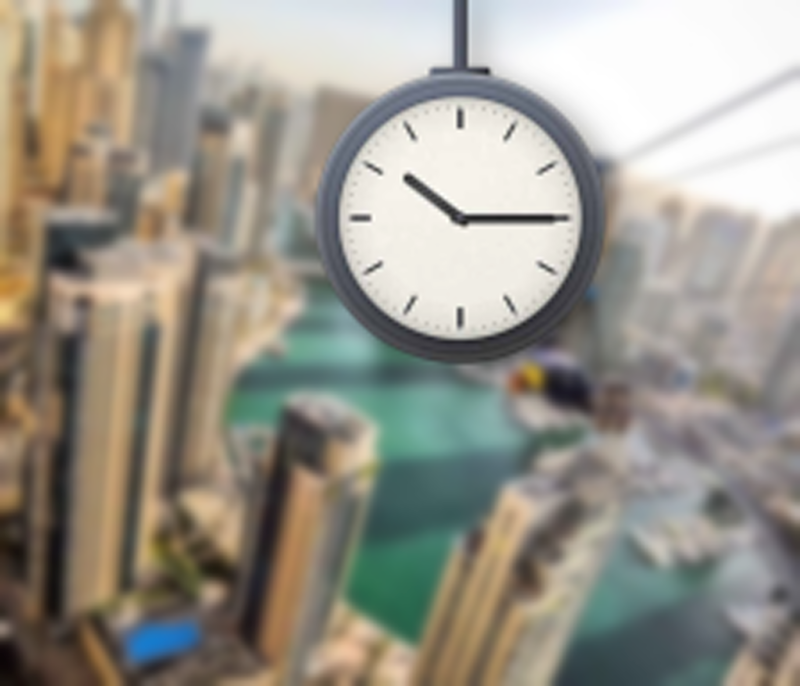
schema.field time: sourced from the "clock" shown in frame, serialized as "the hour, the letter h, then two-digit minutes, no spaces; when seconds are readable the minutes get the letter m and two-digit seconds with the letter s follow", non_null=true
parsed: 10h15
